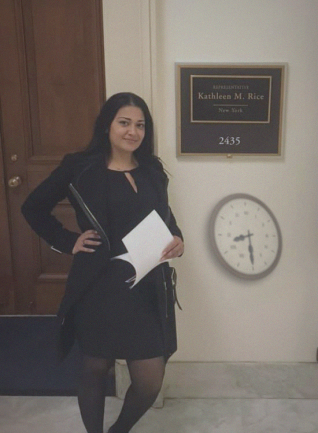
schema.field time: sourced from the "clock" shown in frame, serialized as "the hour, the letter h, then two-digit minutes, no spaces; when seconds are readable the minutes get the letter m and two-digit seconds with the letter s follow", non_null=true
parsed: 8h30
